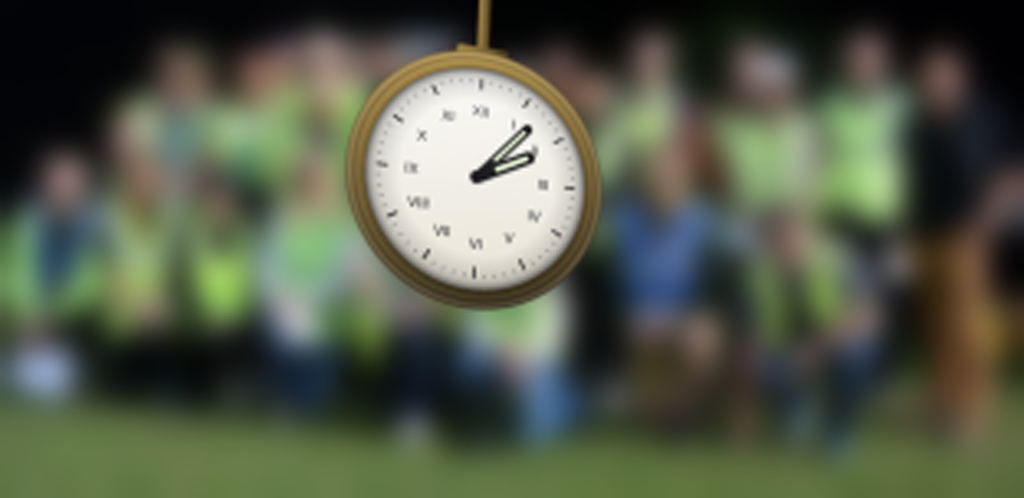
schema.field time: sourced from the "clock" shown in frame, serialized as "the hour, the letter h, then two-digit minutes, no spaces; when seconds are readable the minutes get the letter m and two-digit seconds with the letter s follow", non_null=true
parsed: 2h07
